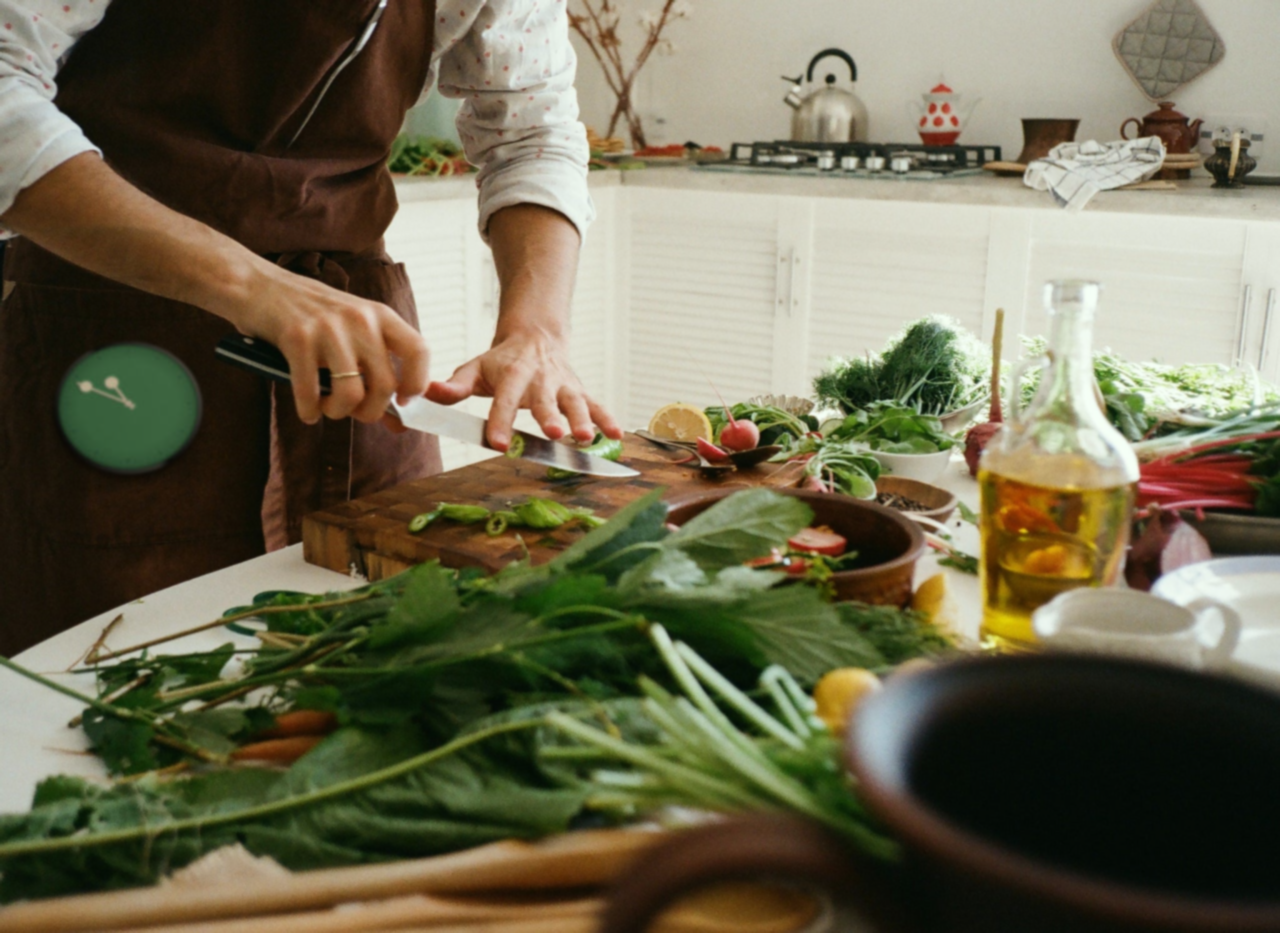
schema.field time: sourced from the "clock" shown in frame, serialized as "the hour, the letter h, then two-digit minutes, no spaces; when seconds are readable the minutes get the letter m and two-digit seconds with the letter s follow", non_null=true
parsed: 10h49
